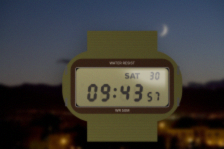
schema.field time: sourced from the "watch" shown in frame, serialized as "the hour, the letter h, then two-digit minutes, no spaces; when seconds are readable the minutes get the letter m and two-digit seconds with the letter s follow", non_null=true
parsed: 9h43m57s
